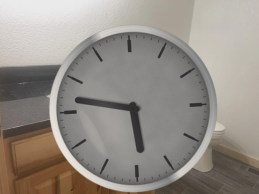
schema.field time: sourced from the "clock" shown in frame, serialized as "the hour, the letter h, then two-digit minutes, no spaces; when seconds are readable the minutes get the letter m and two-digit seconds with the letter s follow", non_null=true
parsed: 5h47
